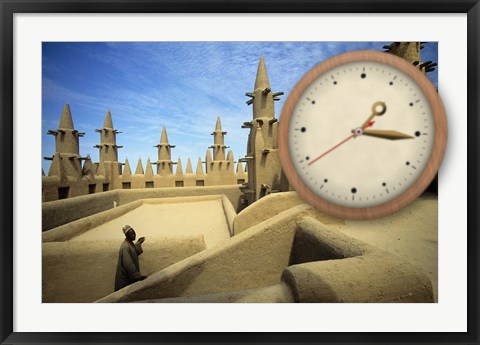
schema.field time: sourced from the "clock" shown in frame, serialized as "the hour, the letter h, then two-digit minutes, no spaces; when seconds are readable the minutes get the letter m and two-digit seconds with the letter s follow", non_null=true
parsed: 1h15m39s
